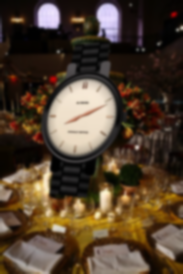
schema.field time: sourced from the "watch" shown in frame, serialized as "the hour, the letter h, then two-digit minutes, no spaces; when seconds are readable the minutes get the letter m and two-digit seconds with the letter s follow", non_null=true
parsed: 8h11
